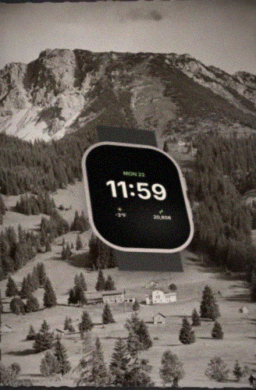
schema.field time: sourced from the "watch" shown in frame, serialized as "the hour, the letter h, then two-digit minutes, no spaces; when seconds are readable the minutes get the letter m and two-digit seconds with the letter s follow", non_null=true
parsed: 11h59
